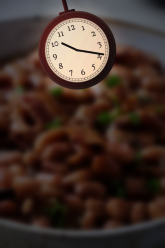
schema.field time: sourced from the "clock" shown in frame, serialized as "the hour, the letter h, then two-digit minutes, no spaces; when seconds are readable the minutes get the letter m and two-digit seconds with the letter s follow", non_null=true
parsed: 10h19
